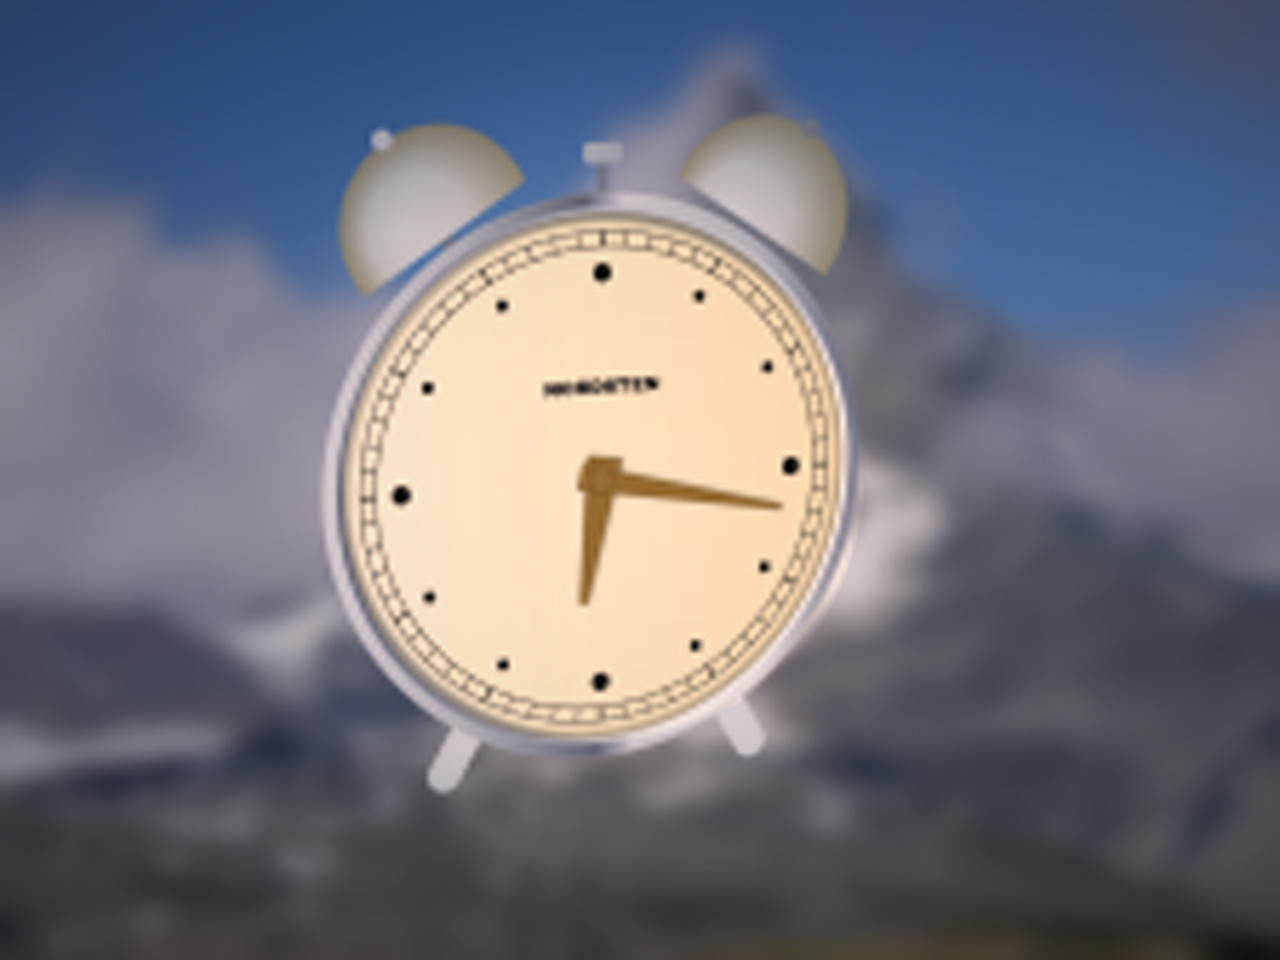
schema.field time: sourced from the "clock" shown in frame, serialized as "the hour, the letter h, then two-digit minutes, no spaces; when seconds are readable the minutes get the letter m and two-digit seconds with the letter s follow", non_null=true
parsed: 6h17
